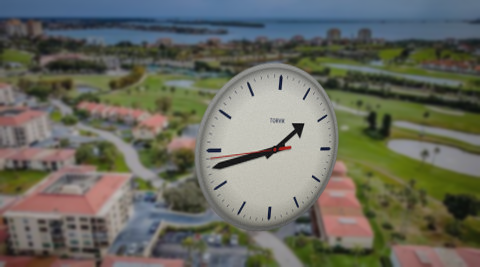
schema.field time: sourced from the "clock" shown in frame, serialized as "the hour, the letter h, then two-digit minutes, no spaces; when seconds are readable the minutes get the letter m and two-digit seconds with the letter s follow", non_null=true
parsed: 1h42m44s
